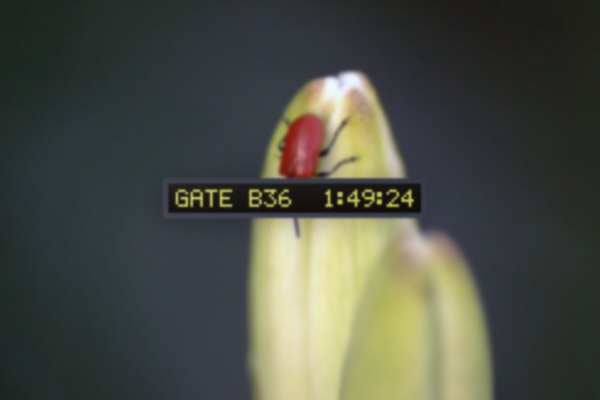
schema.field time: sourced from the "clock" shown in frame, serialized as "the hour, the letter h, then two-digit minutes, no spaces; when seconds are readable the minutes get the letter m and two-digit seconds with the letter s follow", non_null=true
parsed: 1h49m24s
